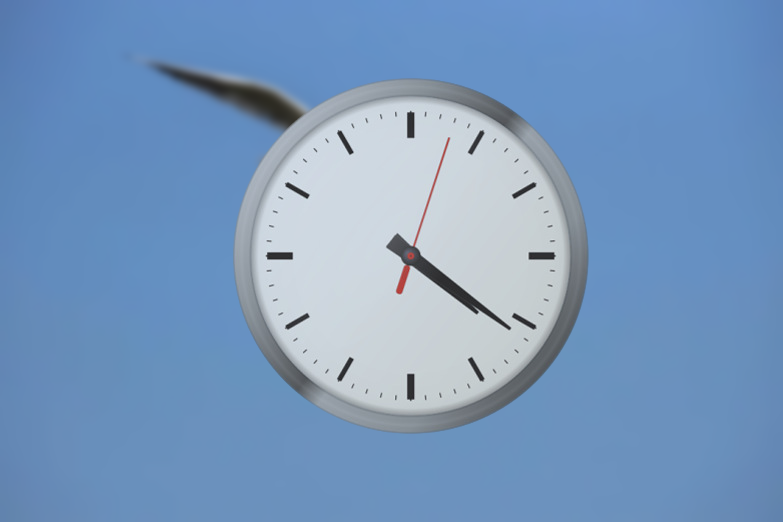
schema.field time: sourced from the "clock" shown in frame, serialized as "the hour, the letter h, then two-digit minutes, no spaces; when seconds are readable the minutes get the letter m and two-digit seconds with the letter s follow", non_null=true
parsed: 4h21m03s
